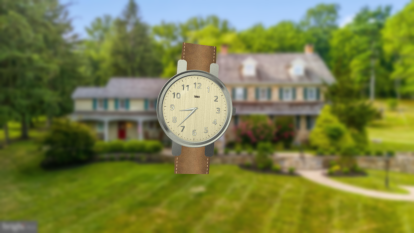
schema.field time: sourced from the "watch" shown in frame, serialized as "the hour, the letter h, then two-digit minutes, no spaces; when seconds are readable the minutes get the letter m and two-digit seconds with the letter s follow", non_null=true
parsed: 8h37
